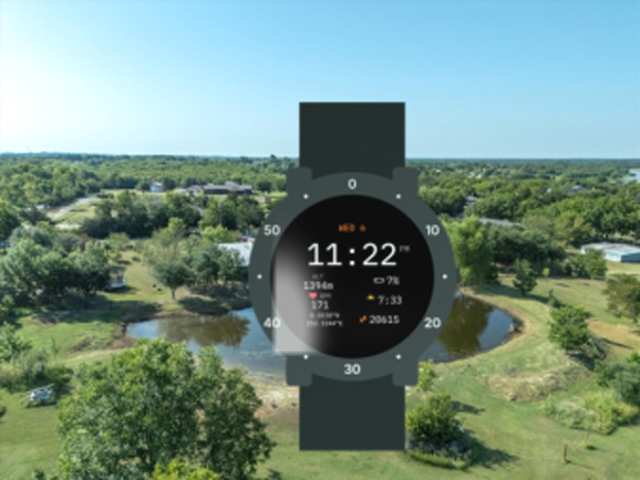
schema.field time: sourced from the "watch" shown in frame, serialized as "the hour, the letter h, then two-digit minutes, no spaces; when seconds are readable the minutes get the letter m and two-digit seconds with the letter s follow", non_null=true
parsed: 11h22
